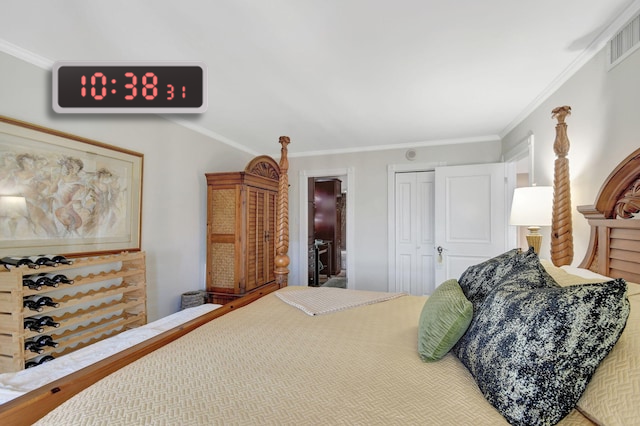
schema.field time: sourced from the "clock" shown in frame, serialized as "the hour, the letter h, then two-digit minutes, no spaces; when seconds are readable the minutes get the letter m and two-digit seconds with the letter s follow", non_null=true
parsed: 10h38m31s
